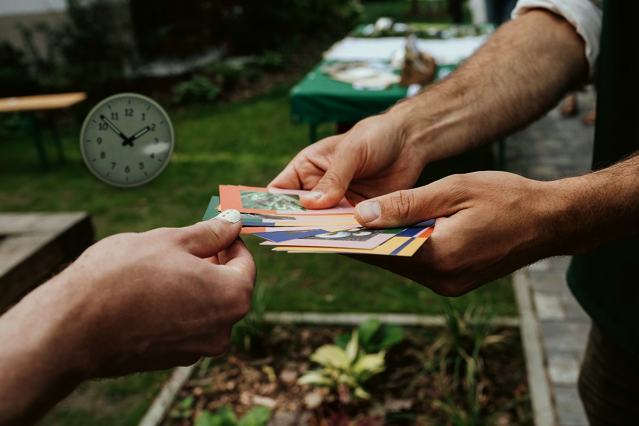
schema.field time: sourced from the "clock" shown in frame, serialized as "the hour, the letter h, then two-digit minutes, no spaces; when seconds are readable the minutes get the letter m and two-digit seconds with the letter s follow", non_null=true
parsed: 1h52
